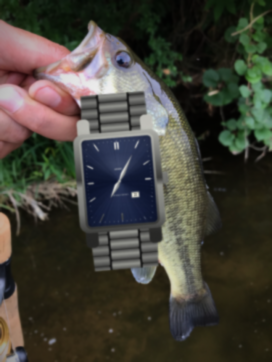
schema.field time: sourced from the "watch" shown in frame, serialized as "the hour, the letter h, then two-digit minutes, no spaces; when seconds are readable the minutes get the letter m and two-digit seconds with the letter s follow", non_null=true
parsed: 7h05
